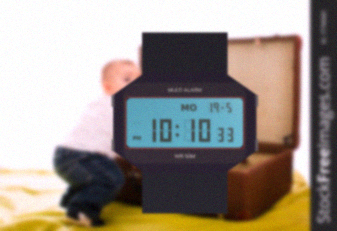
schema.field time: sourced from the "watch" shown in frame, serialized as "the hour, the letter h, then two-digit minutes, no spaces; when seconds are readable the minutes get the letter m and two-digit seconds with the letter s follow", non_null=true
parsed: 10h10m33s
